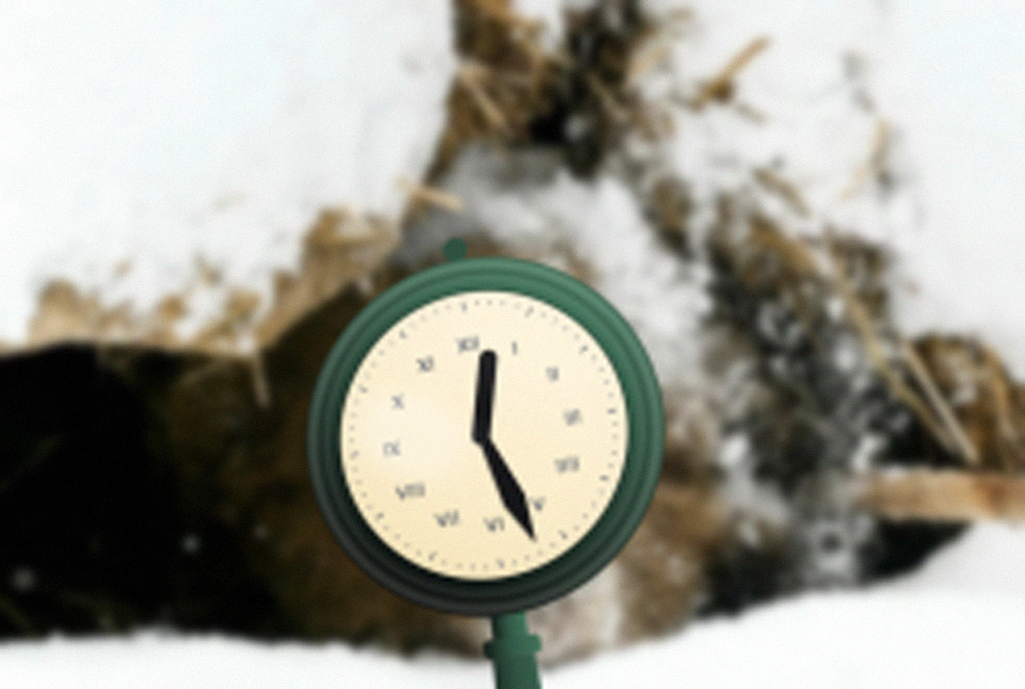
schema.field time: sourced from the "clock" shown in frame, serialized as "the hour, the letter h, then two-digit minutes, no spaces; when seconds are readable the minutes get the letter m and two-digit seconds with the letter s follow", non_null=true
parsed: 12h27
